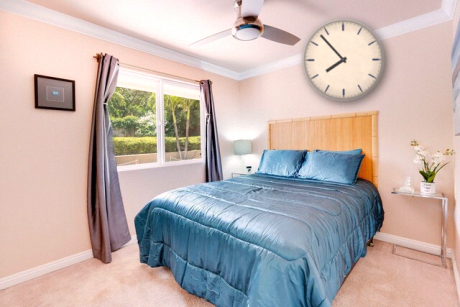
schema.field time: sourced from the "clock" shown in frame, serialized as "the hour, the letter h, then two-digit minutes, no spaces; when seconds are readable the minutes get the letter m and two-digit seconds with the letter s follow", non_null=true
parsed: 7h53
